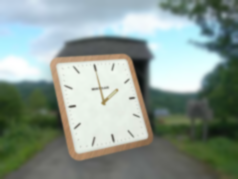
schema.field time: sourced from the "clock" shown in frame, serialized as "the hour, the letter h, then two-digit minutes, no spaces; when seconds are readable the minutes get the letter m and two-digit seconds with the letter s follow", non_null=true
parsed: 2h00
